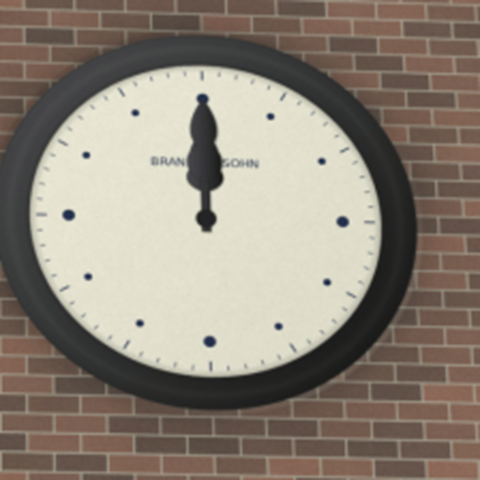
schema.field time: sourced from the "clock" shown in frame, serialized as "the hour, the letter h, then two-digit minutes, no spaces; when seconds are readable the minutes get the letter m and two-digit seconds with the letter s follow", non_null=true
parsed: 12h00
